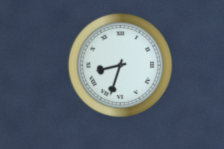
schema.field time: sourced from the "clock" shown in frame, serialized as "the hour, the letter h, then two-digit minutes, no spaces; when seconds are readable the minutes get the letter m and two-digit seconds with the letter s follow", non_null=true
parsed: 8h33
